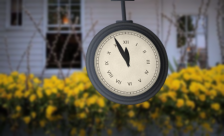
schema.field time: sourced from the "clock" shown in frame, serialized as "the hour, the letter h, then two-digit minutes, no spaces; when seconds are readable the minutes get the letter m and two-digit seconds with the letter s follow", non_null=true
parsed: 11h56
